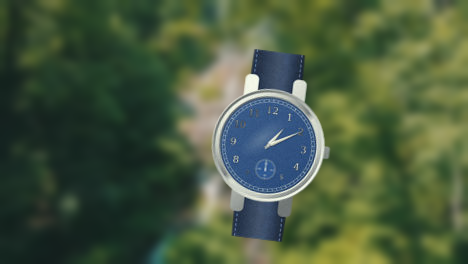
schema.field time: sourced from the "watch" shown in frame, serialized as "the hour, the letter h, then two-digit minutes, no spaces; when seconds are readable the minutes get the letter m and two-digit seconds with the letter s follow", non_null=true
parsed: 1h10
